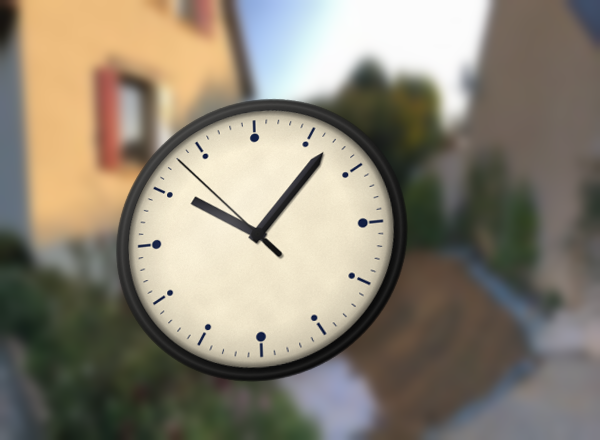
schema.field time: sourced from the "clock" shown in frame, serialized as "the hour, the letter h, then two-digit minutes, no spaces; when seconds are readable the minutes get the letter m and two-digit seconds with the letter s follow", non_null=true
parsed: 10h06m53s
